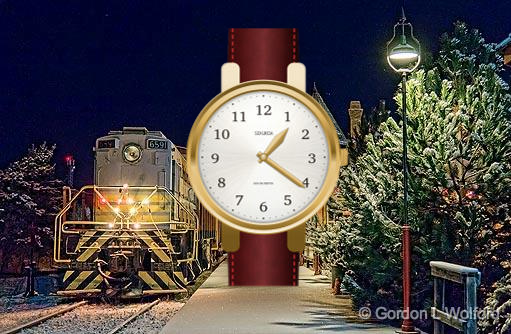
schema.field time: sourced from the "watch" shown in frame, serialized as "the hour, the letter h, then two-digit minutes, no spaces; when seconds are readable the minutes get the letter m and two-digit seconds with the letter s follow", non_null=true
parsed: 1h21
